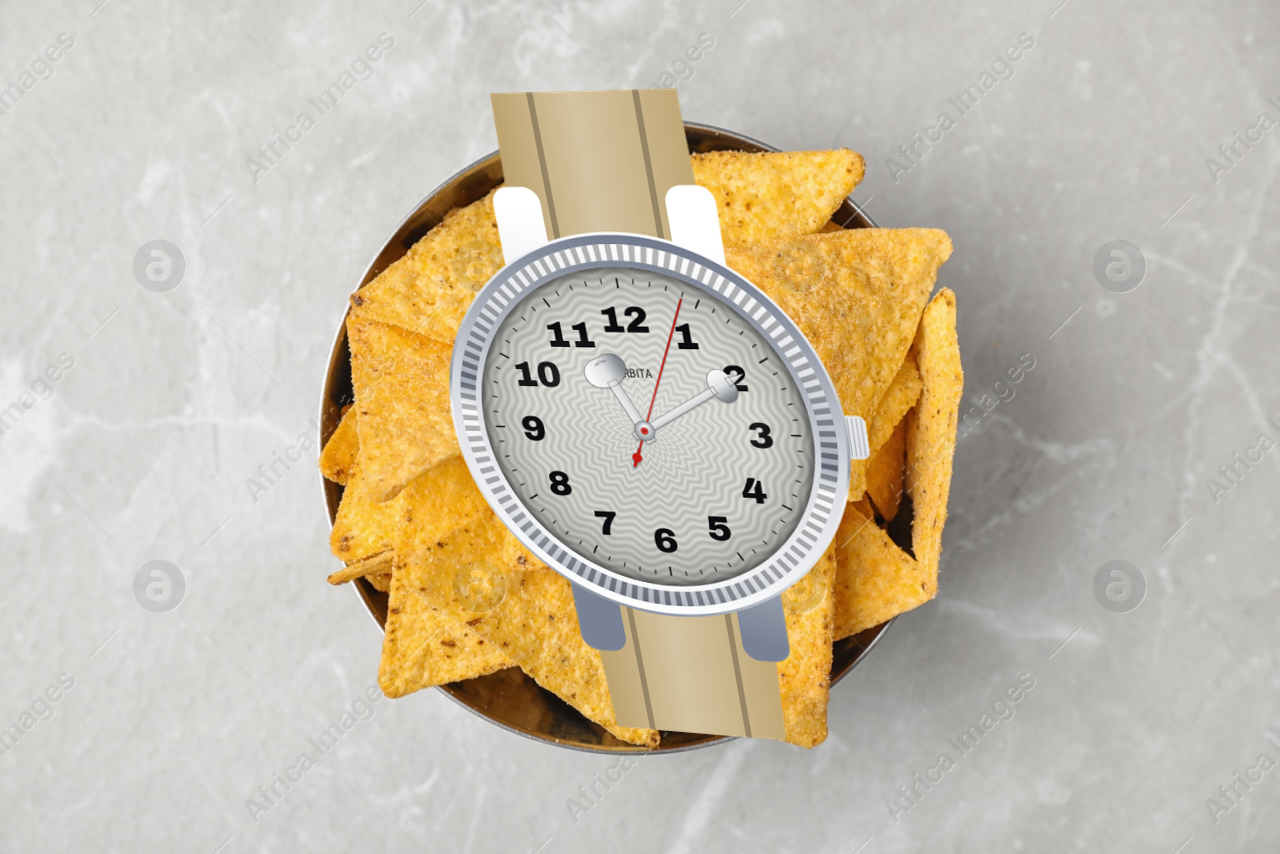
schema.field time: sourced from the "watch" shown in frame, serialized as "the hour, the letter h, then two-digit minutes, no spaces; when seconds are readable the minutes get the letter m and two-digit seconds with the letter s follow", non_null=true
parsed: 11h10m04s
